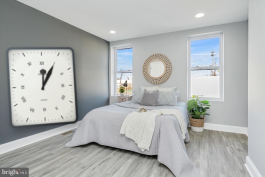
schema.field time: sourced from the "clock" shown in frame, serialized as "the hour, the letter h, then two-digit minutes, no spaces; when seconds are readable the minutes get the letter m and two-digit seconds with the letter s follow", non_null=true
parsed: 12h05
